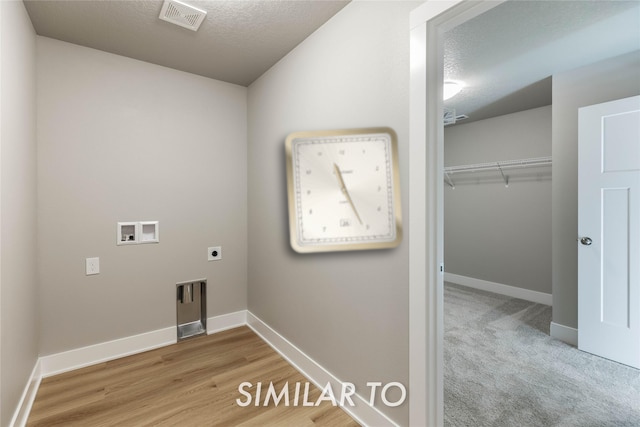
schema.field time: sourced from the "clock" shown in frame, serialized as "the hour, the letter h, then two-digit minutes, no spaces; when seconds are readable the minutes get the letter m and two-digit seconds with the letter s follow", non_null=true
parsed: 11h26
